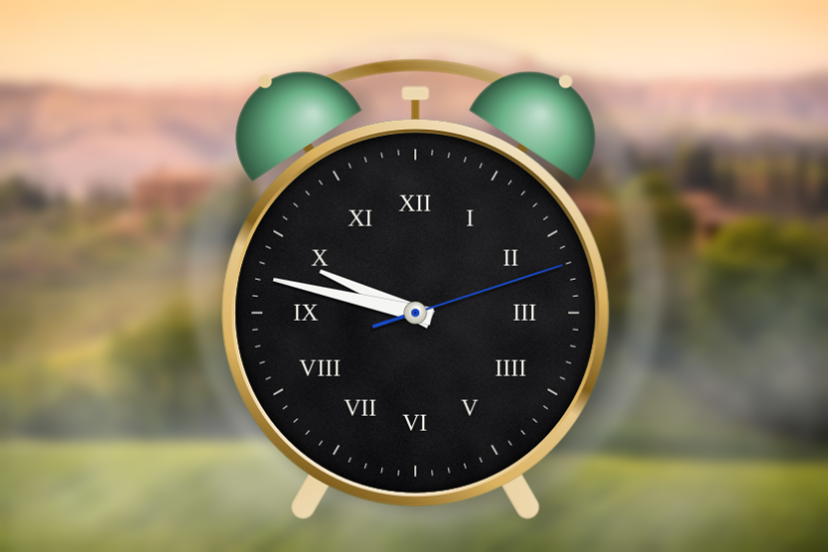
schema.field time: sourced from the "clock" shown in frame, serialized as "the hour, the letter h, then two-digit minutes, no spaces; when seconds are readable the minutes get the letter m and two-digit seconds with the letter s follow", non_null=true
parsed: 9h47m12s
